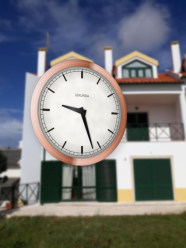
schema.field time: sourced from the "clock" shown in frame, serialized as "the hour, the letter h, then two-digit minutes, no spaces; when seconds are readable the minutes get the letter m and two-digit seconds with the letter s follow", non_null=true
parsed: 9h27
